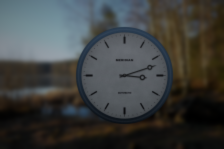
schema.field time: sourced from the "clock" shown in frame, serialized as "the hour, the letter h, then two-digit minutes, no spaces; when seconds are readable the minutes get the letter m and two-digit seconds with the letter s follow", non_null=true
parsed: 3h12
